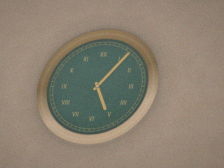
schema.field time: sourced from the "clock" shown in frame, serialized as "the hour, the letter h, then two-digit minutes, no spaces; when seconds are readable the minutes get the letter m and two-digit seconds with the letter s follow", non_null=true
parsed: 5h06
